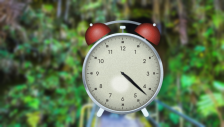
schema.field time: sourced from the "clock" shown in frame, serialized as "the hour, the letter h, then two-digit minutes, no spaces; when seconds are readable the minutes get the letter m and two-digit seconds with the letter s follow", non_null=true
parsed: 4h22
